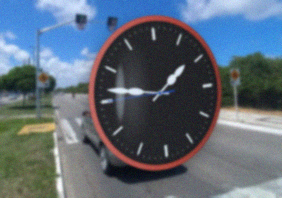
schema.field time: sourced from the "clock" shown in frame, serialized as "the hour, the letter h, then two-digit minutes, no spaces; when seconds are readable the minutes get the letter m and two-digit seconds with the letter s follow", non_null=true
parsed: 1h46m45s
